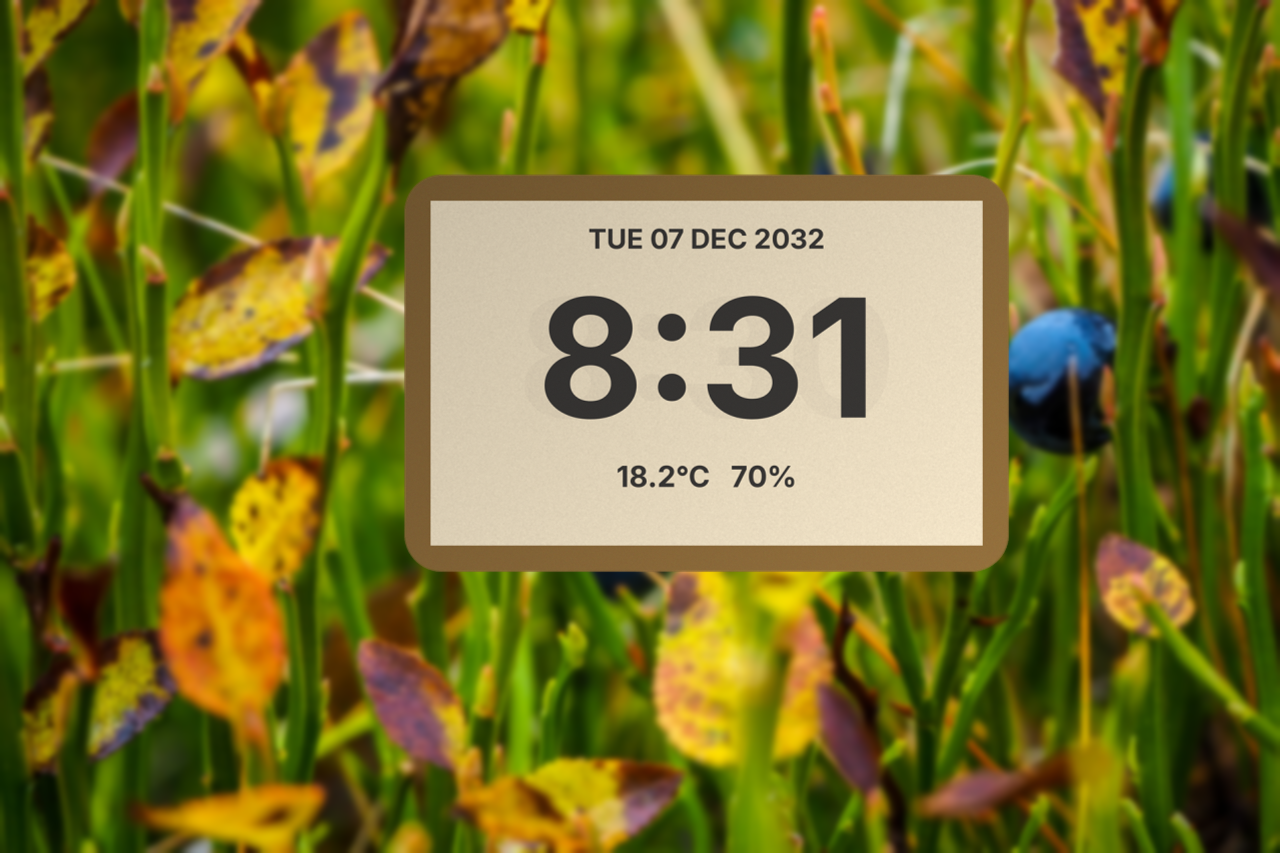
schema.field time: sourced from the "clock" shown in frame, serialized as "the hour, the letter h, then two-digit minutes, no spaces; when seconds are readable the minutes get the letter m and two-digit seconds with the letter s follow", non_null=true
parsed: 8h31
